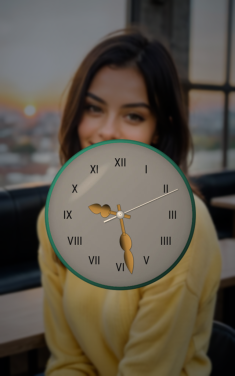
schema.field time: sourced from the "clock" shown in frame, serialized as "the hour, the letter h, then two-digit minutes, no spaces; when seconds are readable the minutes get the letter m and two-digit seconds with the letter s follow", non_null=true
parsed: 9h28m11s
